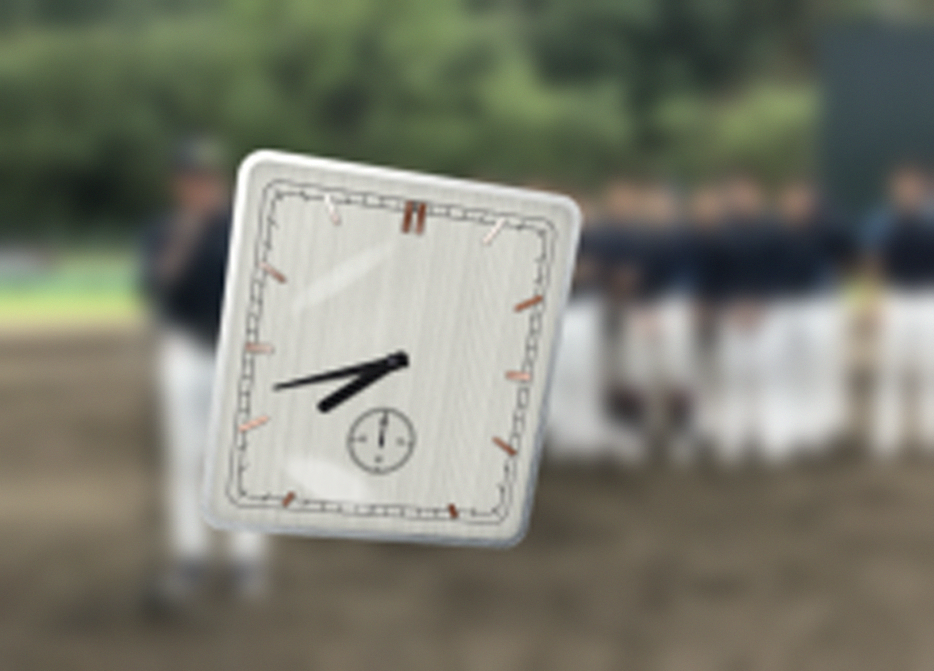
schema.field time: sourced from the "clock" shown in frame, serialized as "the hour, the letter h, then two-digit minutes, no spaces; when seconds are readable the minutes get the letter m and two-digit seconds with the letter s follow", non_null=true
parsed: 7h42
